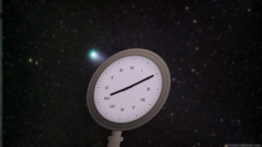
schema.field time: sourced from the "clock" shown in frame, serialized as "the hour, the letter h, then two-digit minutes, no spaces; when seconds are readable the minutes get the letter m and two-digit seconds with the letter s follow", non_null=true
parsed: 8h10
